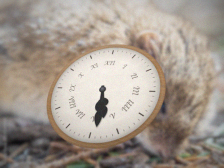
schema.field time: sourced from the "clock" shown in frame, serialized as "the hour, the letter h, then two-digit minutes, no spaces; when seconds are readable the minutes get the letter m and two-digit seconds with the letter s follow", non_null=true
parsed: 5h29
